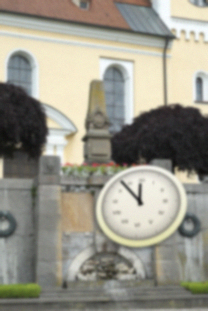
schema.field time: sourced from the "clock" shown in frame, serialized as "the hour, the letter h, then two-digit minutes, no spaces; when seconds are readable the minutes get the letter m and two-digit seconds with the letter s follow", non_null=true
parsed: 11h53
